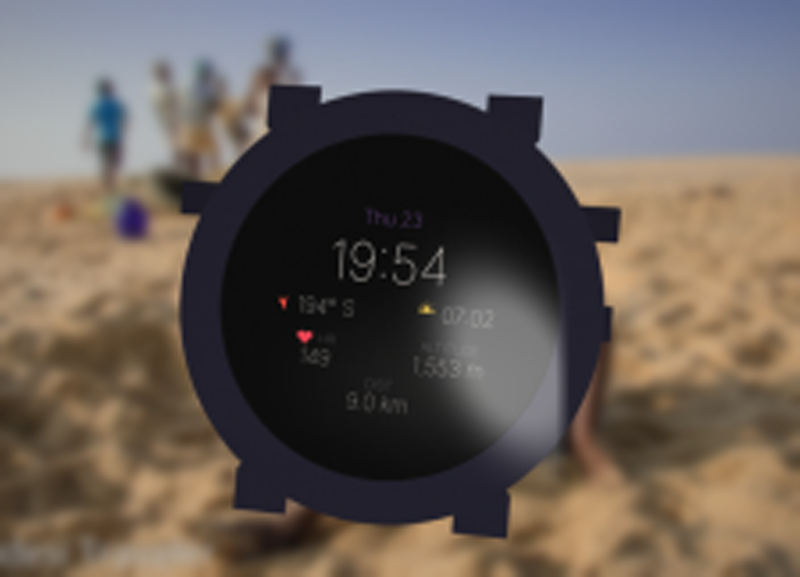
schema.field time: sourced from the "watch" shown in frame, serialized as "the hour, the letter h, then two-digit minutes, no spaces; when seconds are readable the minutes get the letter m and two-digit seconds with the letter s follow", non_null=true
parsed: 19h54
